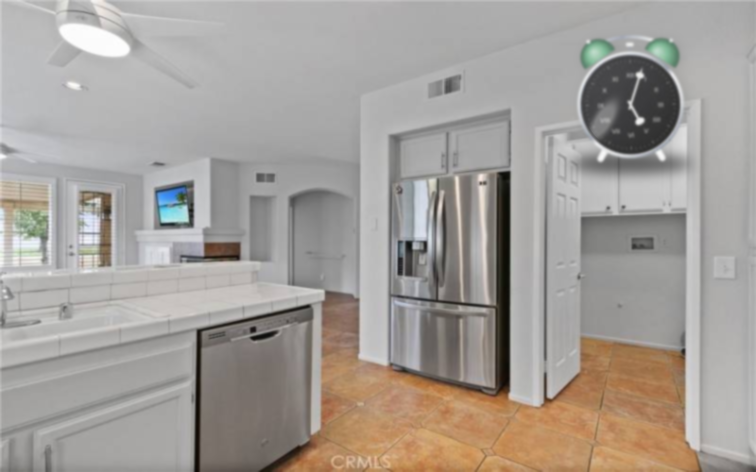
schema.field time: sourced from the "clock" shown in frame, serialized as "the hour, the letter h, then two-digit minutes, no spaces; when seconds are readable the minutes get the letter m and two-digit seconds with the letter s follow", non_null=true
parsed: 5h03
